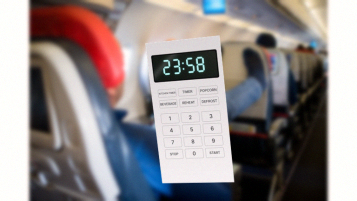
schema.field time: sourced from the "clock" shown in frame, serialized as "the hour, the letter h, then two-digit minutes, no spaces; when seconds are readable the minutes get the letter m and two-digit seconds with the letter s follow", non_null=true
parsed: 23h58
